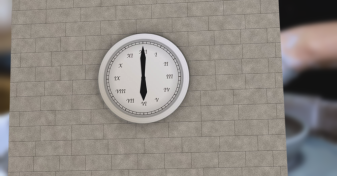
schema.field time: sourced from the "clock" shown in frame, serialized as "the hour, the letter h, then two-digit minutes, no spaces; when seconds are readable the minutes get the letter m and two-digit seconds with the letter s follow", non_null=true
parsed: 6h00
